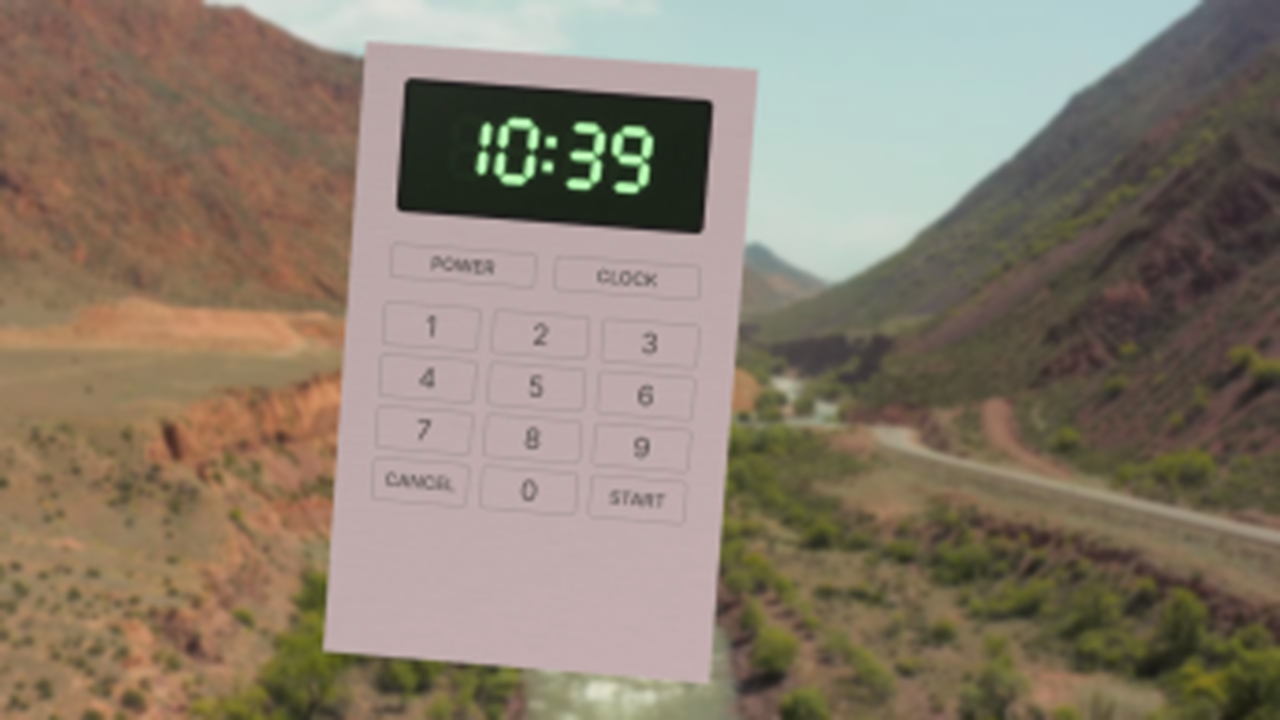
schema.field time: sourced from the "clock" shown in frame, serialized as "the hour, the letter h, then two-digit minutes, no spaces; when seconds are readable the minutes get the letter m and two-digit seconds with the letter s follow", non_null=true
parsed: 10h39
